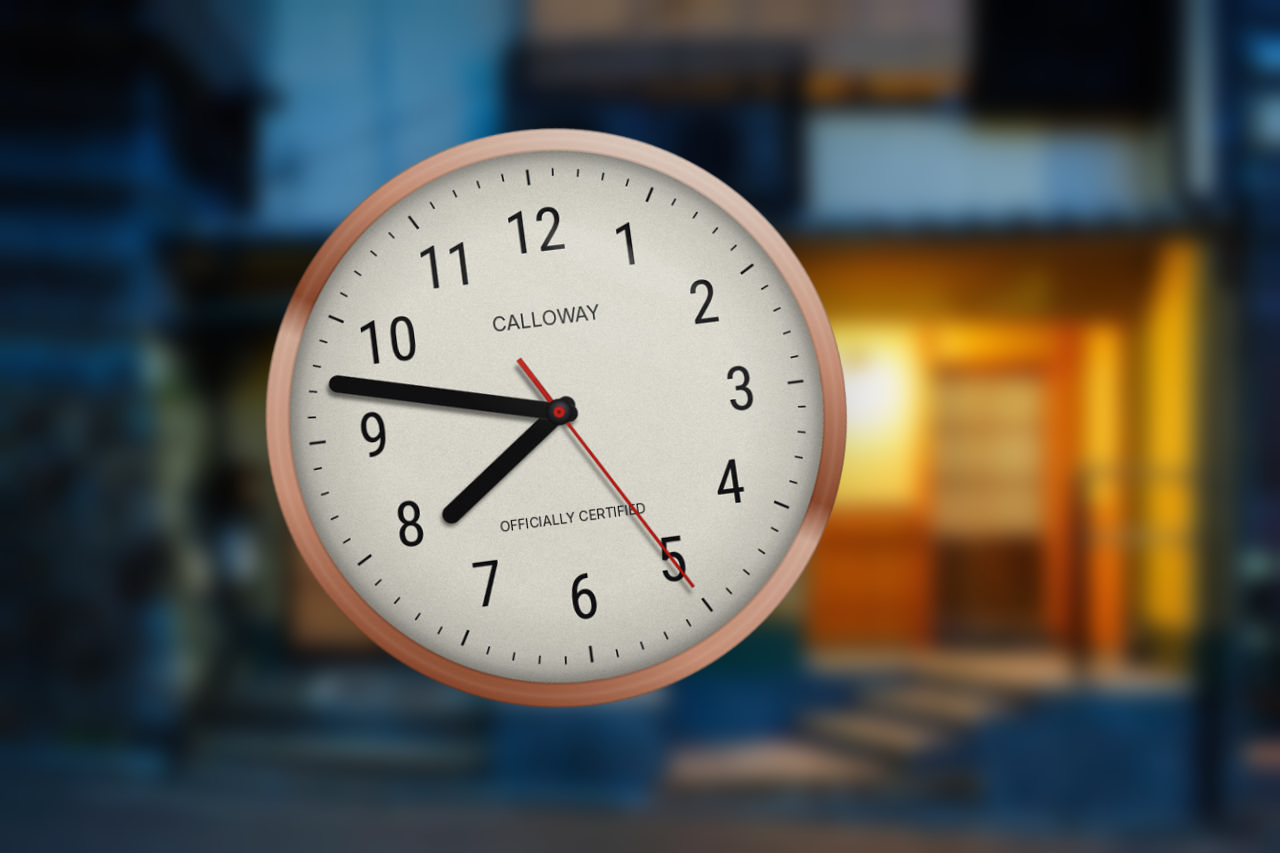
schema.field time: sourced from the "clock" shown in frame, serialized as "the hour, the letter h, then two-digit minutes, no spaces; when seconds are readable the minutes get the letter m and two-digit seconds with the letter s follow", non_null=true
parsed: 7h47m25s
